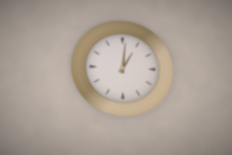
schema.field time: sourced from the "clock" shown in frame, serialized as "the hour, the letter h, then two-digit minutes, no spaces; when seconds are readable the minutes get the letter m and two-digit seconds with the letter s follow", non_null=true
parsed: 1h01
